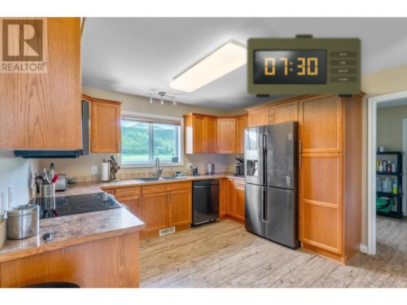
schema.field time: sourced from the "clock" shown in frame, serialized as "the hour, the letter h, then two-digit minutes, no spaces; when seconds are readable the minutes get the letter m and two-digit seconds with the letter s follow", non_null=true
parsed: 7h30
